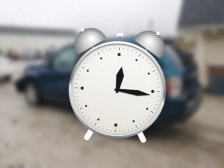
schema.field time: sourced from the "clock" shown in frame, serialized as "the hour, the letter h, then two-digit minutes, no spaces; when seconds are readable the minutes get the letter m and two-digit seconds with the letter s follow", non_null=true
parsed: 12h16
